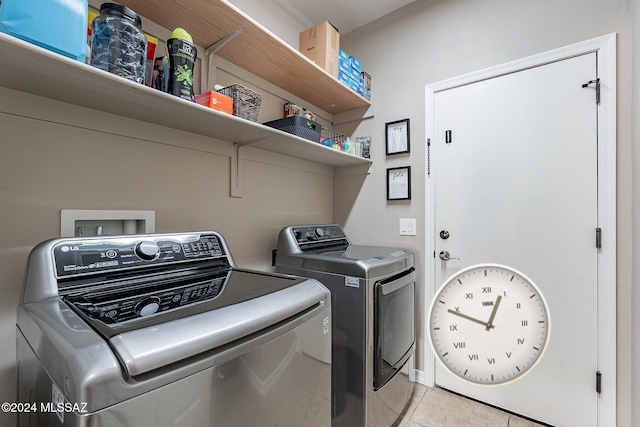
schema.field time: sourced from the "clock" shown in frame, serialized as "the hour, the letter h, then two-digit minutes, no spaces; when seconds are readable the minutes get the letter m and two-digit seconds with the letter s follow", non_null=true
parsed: 12h49
